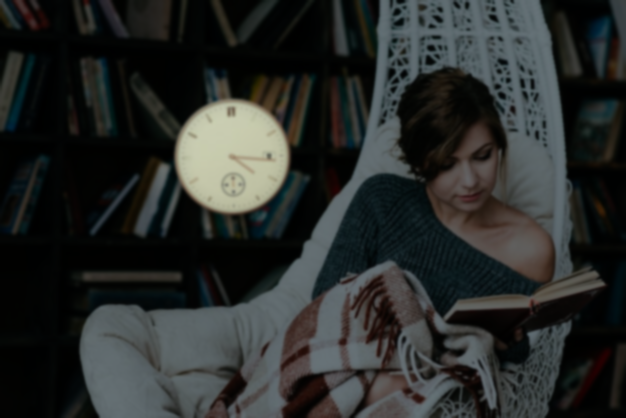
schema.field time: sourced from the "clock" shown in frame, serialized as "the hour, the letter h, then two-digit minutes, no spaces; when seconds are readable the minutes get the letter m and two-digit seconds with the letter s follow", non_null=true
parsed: 4h16
